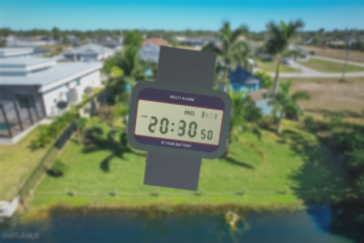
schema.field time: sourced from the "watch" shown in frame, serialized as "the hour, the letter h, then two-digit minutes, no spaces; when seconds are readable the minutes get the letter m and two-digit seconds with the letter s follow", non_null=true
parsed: 20h30m50s
